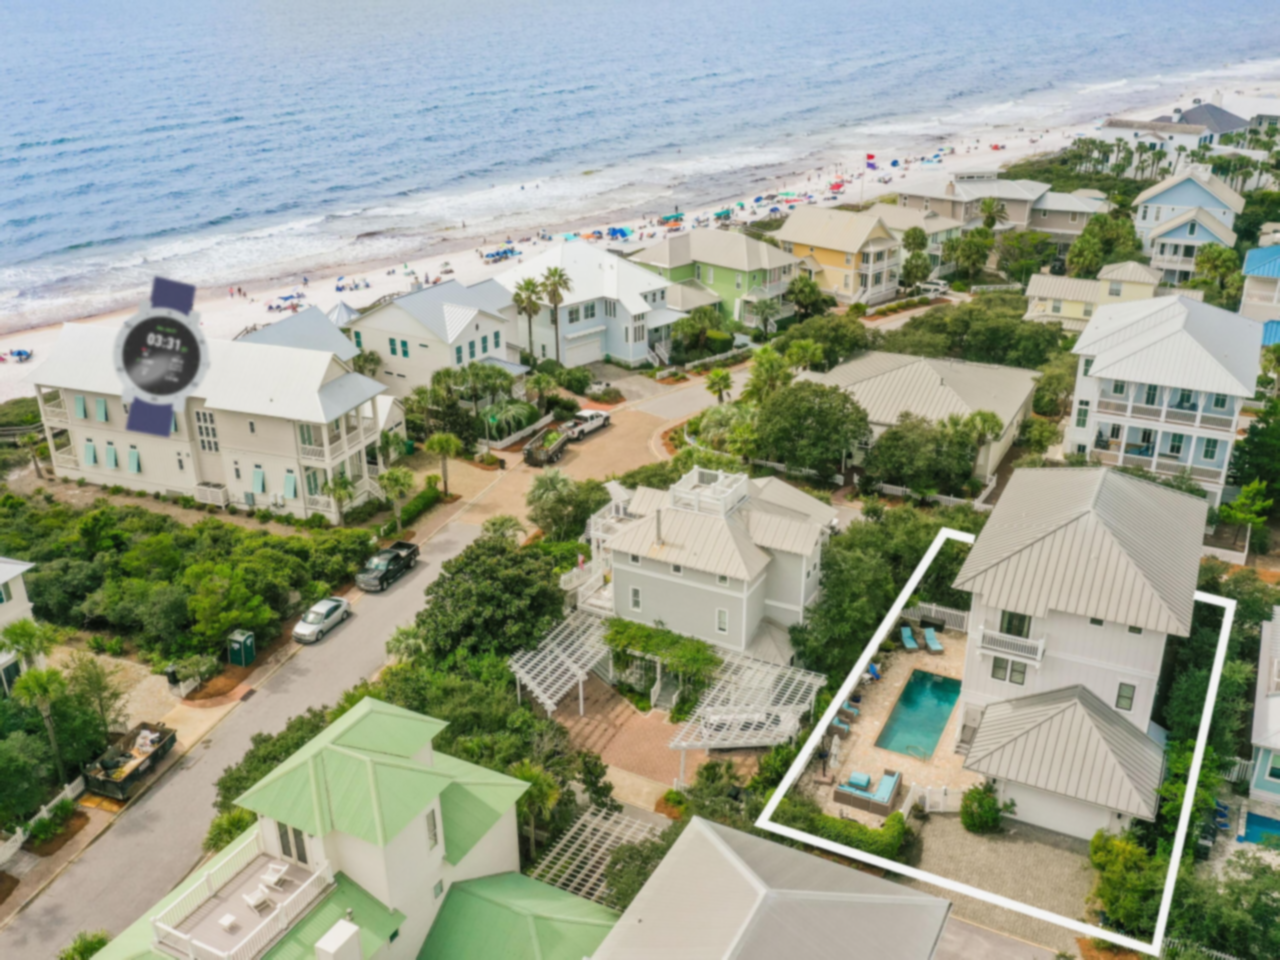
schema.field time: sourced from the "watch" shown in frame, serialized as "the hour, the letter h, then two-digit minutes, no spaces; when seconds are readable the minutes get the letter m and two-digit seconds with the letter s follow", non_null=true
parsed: 3h31
